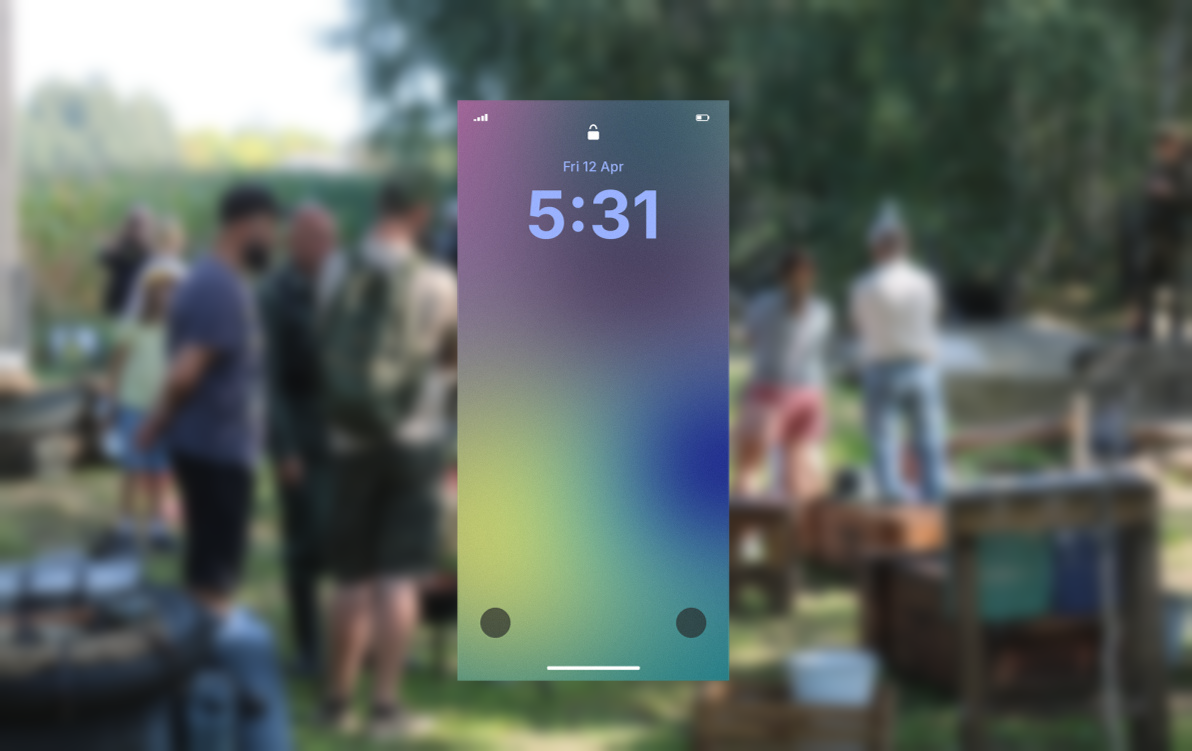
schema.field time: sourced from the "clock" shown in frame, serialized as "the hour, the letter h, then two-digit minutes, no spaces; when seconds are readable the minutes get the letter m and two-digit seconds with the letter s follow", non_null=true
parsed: 5h31
